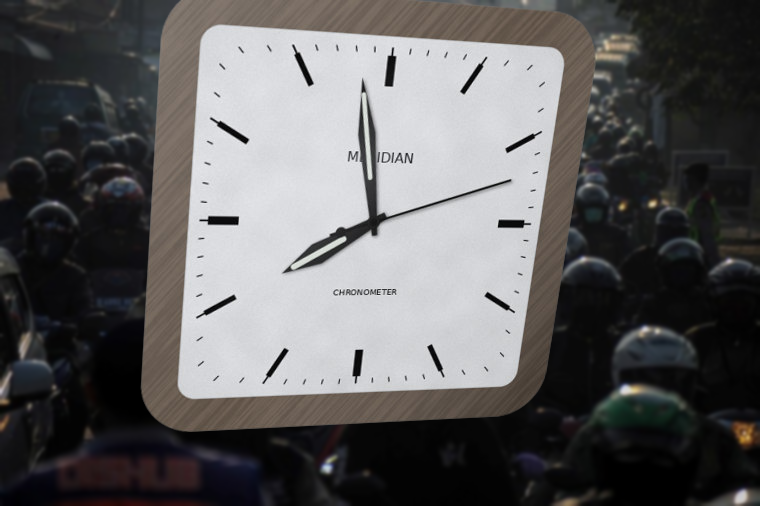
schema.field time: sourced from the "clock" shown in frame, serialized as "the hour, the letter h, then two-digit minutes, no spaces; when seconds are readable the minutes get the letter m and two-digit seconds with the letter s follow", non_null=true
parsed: 7h58m12s
